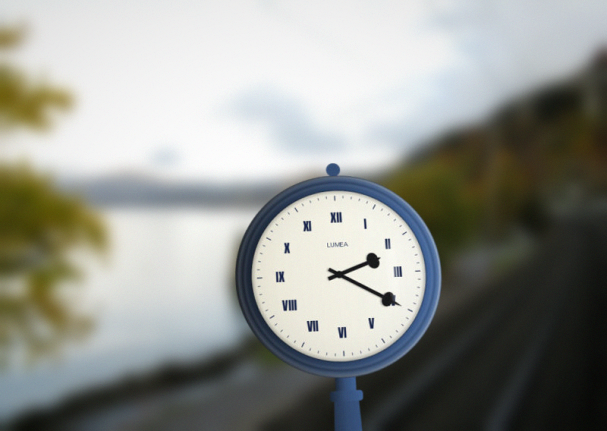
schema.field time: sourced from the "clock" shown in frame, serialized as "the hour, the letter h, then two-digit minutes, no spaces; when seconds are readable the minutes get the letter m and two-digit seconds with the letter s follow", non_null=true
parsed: 2h20
